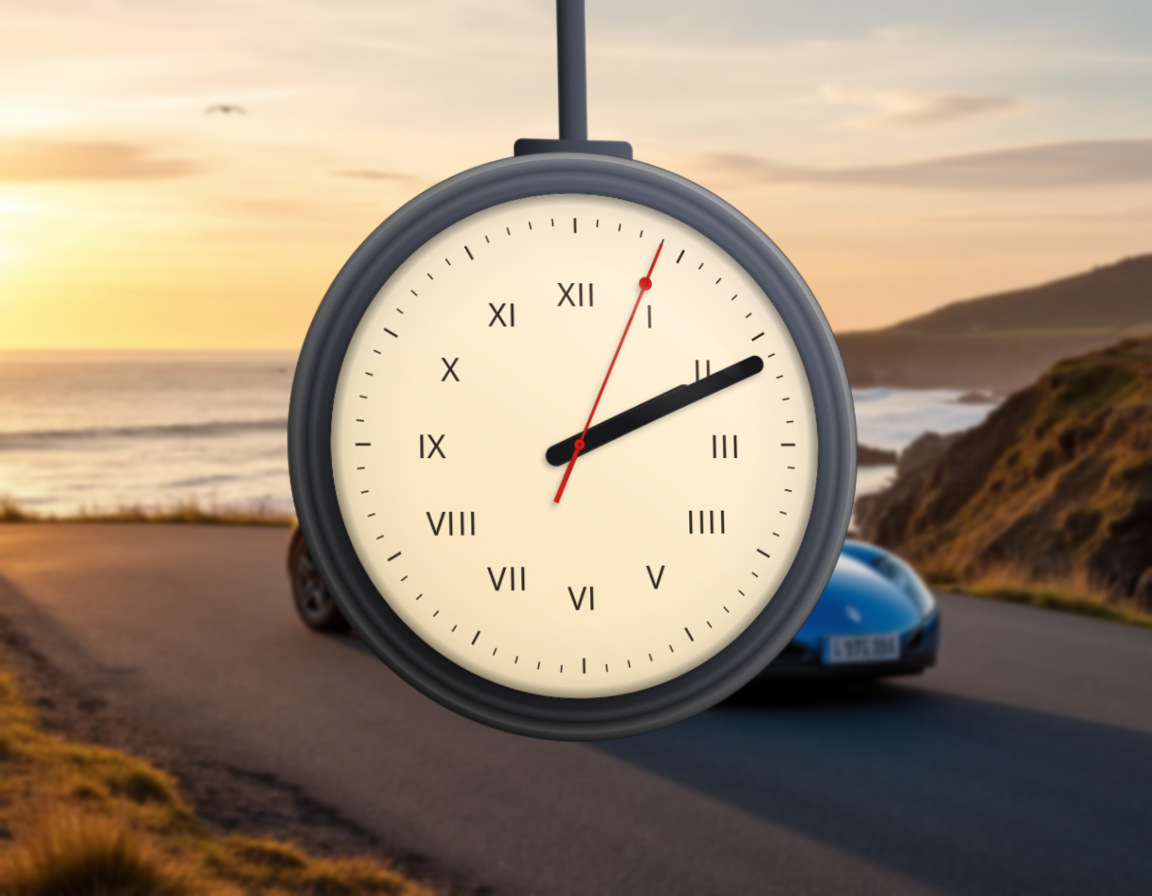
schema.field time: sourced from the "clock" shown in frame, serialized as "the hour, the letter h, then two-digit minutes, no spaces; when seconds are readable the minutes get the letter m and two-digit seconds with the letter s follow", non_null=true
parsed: 2h11m04s
